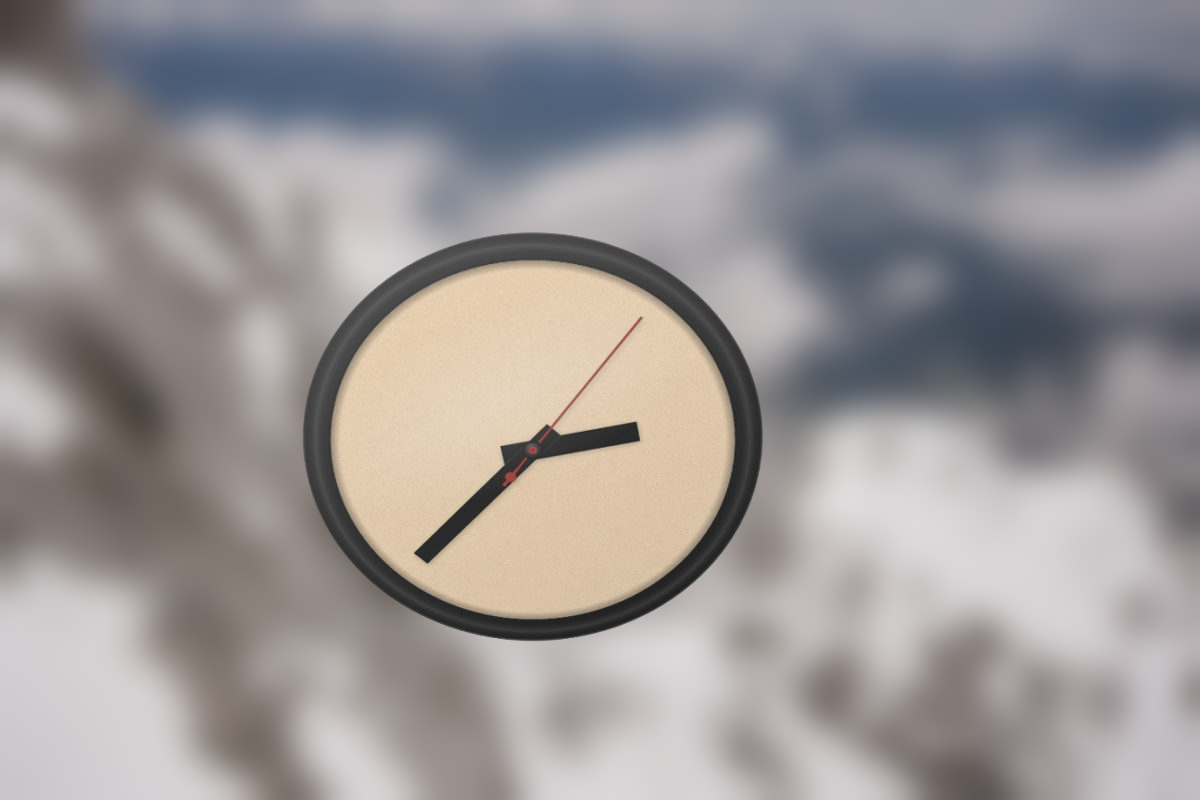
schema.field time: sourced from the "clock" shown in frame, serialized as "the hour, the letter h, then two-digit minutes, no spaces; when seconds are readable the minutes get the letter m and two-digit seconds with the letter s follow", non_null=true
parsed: 2h37m06s
